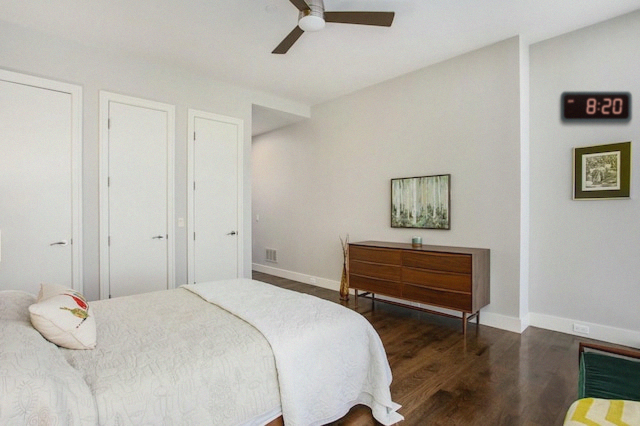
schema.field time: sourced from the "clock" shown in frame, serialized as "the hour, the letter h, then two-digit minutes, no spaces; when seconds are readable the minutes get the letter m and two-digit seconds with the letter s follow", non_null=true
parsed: 8h20
